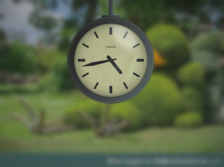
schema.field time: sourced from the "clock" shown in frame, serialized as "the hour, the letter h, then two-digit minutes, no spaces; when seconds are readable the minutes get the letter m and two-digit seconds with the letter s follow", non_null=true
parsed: 4h43
